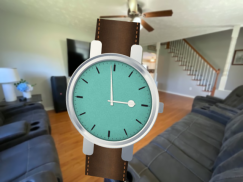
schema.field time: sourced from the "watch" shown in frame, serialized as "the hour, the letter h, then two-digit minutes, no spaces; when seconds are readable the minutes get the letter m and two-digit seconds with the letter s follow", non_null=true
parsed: 2h59
